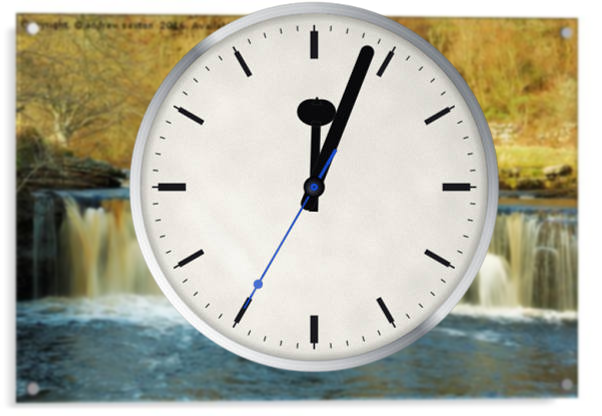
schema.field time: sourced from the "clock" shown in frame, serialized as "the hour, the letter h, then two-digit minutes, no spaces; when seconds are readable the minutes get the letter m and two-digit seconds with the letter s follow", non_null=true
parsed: 12h03m35s
